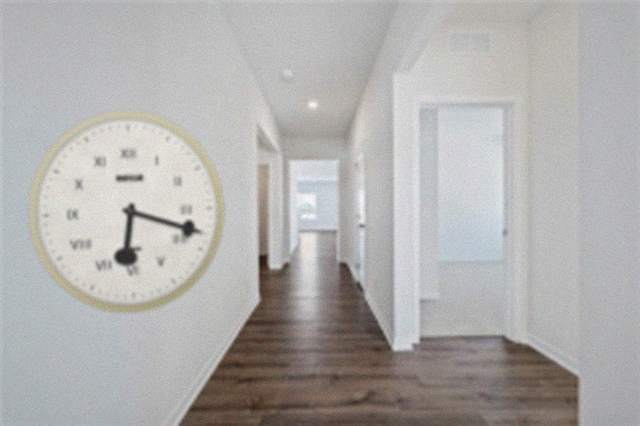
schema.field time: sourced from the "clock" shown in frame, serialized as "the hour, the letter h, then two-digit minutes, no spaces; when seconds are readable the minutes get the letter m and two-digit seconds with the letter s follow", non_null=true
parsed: 6h18
